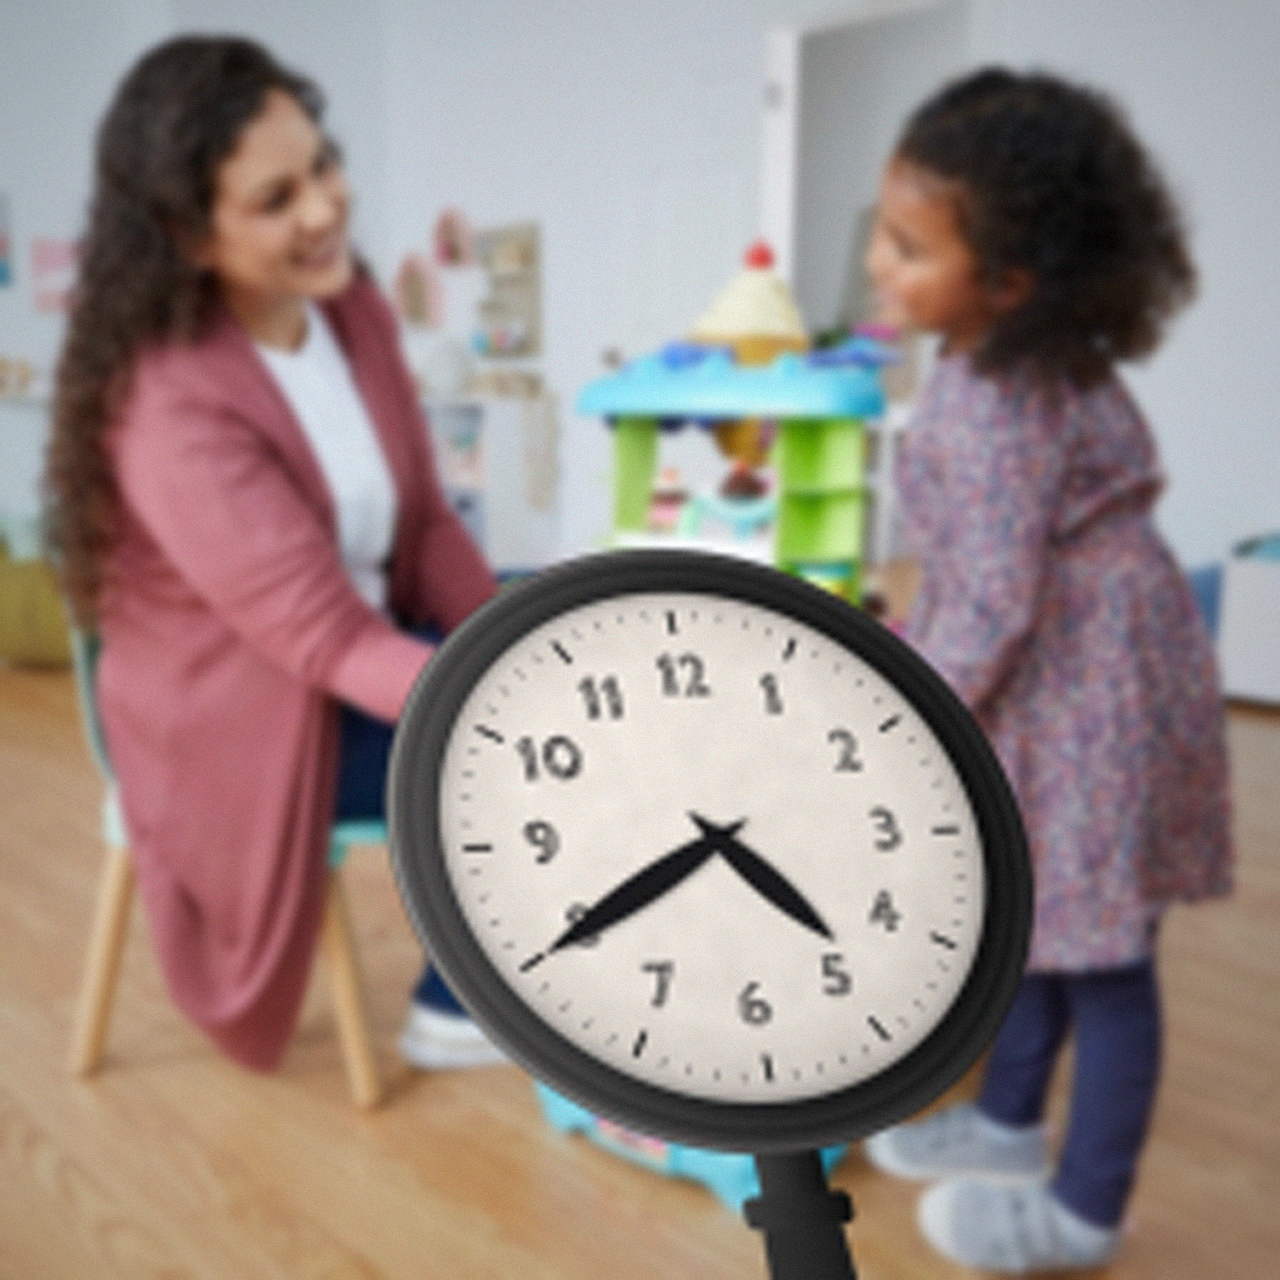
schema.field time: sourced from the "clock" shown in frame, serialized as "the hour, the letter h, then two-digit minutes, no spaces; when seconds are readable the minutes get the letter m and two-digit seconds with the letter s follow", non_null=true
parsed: 4h40
